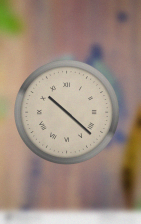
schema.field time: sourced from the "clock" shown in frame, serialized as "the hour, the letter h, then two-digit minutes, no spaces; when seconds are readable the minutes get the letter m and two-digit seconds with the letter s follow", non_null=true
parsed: 10h22
